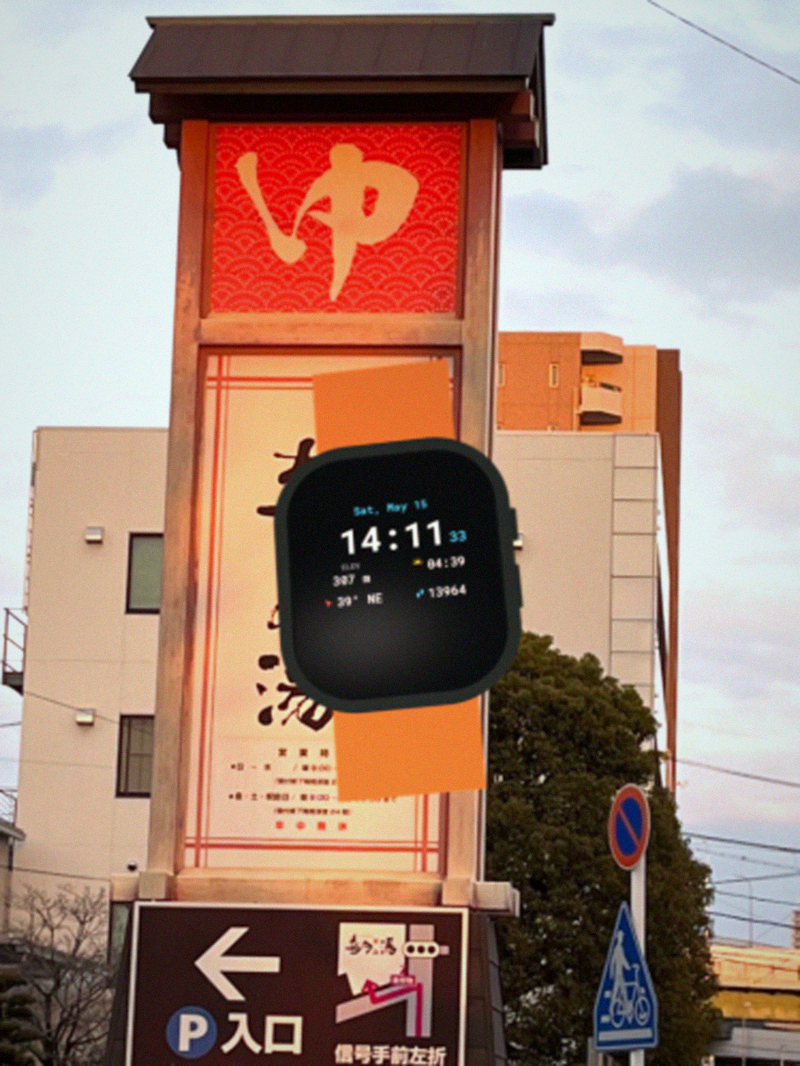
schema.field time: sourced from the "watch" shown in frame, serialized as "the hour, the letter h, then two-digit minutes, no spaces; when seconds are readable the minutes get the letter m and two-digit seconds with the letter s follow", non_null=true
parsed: 14h11
